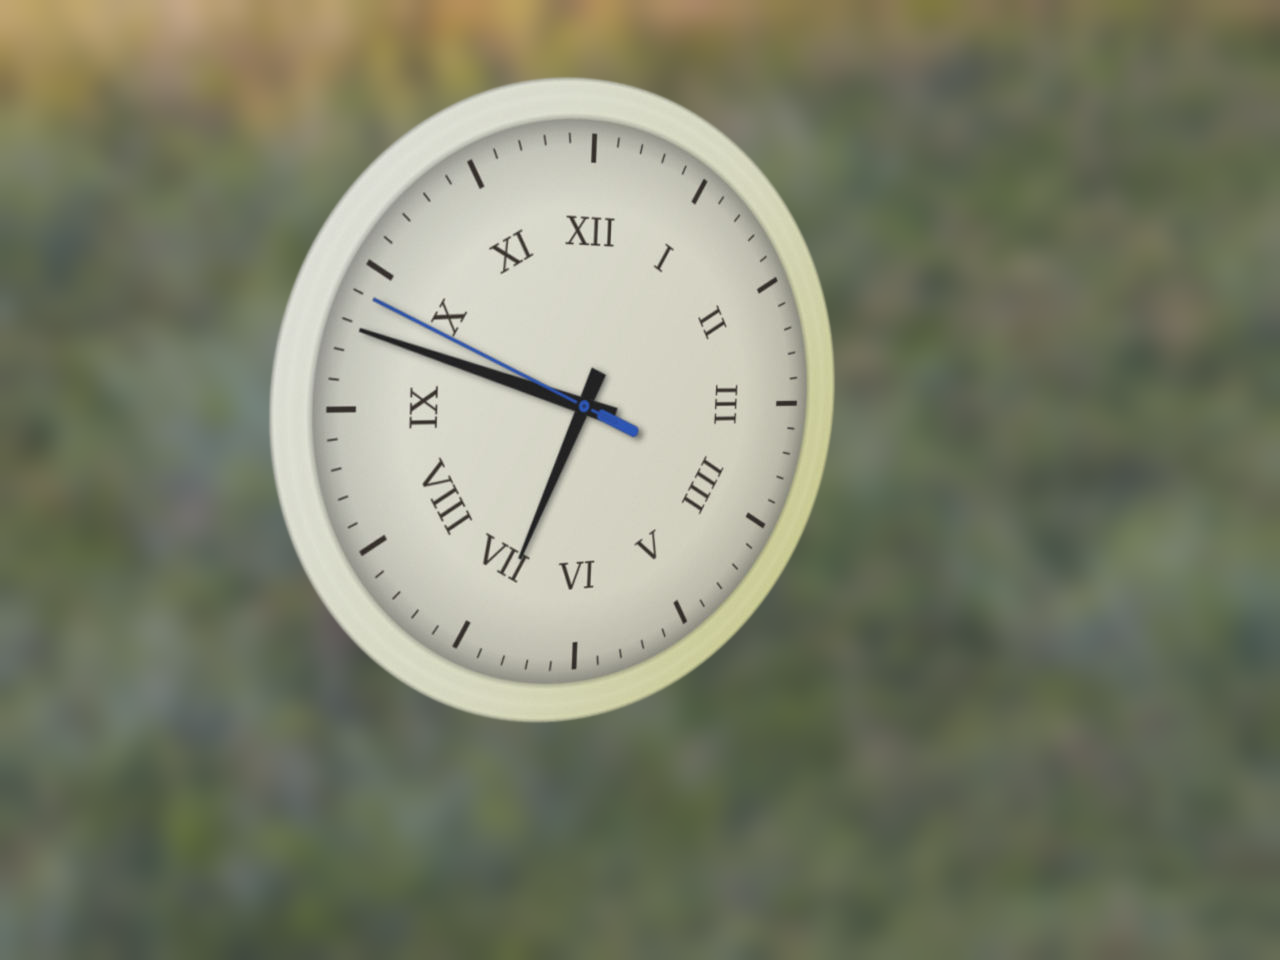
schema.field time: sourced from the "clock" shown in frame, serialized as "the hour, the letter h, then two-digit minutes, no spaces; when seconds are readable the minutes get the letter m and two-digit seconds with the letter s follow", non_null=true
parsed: 6h47m49s
